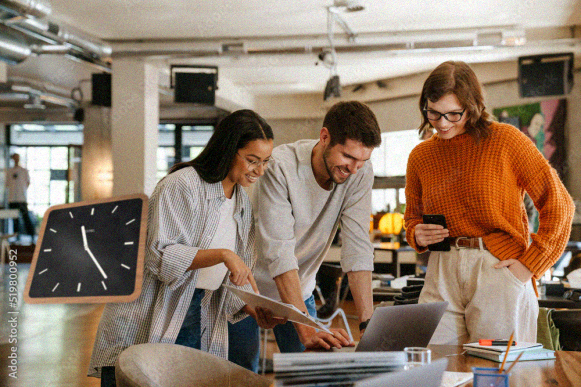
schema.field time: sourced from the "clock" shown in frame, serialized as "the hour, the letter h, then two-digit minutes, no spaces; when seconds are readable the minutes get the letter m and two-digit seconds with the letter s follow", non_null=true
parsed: 11h24
